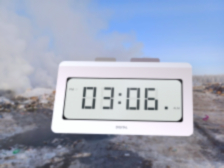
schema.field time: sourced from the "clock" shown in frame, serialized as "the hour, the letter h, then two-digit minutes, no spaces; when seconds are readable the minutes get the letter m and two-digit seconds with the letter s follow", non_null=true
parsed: 3h06
